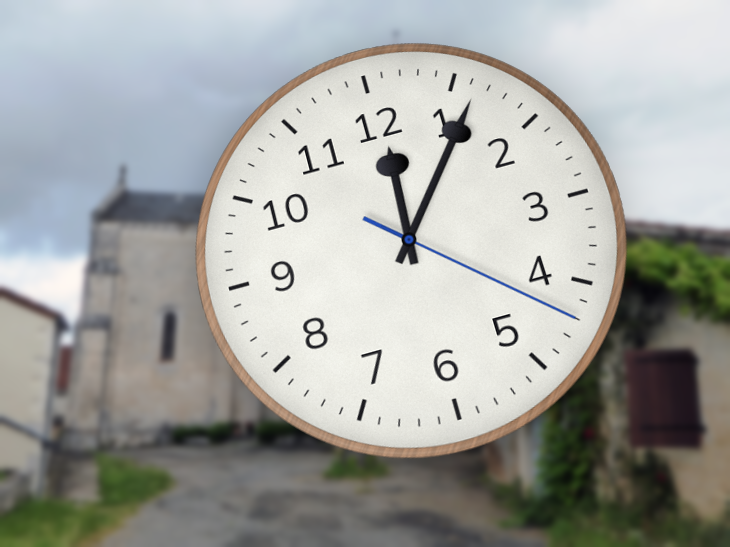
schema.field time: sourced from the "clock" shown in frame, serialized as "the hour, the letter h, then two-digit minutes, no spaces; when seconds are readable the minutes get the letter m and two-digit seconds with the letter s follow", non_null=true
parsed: 12h06m22s
